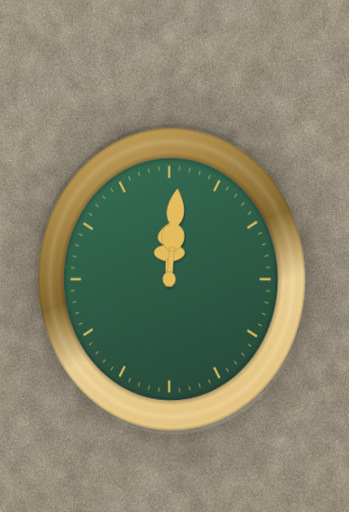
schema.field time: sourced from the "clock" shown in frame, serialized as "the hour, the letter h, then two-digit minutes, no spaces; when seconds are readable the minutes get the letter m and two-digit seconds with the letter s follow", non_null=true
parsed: 12h01
